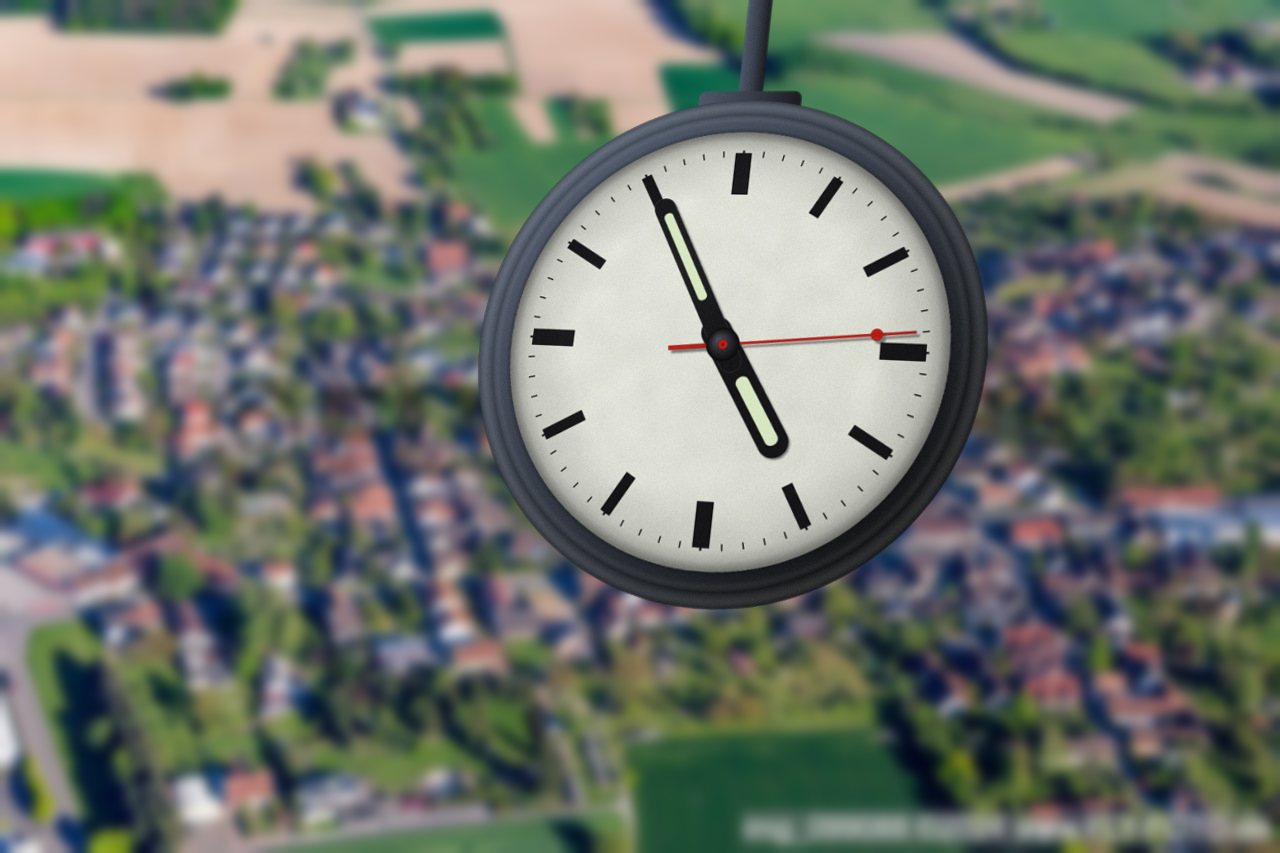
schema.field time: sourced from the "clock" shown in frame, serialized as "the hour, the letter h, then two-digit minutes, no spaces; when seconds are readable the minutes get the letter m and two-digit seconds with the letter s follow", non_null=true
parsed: 4h55m14s
